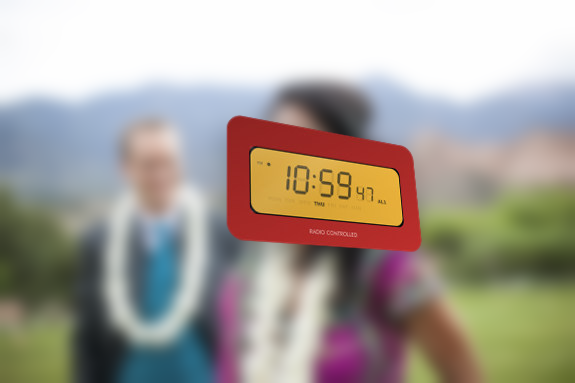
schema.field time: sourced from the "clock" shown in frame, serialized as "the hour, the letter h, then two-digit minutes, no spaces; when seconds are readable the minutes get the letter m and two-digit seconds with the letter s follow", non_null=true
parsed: 10h59m47s
